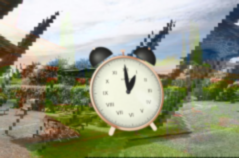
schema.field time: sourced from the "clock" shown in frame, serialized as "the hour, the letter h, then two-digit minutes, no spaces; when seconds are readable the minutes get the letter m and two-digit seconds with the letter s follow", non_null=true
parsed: 1h00
